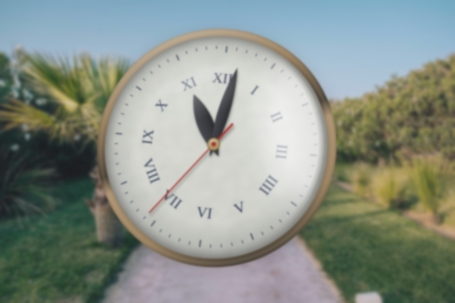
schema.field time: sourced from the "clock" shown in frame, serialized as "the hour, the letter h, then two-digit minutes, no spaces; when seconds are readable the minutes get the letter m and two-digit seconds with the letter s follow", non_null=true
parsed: 11h01m36s
